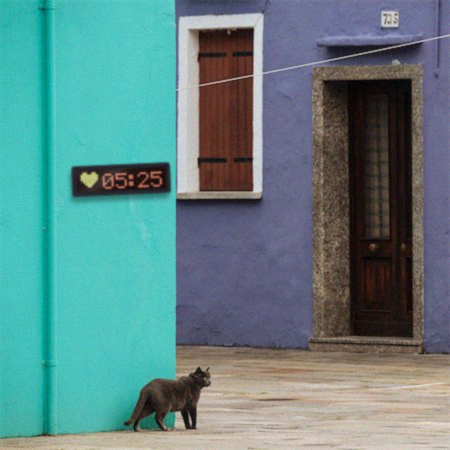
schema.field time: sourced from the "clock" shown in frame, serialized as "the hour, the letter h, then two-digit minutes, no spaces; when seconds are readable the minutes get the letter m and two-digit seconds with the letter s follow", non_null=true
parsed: 5h25
